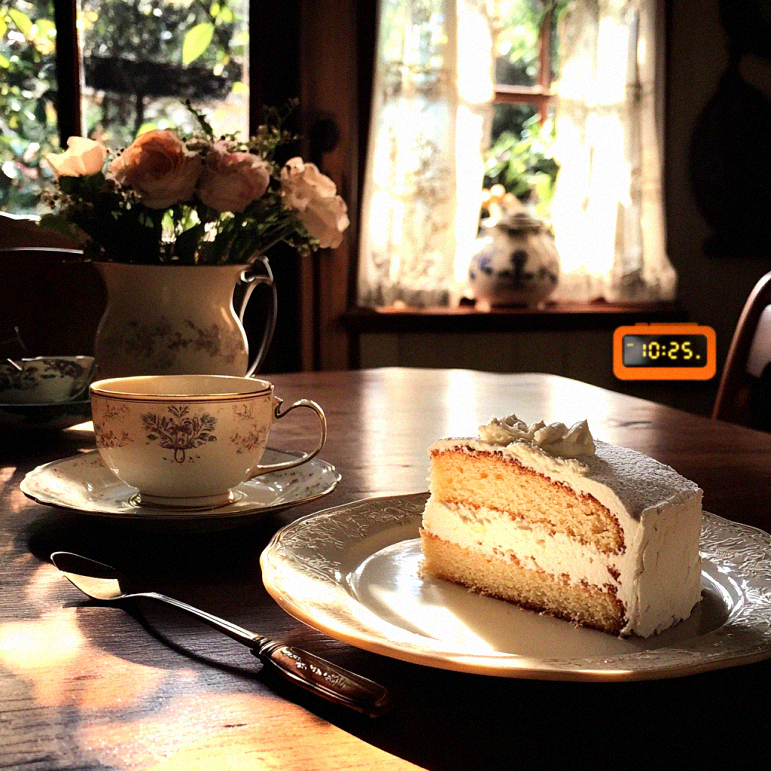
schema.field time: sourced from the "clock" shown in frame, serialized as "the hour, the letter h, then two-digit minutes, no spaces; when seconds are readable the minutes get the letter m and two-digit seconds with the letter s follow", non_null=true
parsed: 10h25
